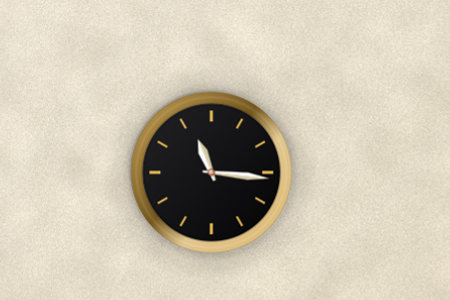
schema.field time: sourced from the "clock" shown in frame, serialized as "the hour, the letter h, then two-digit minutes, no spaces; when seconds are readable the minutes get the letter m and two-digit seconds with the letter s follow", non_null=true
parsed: 11h16
